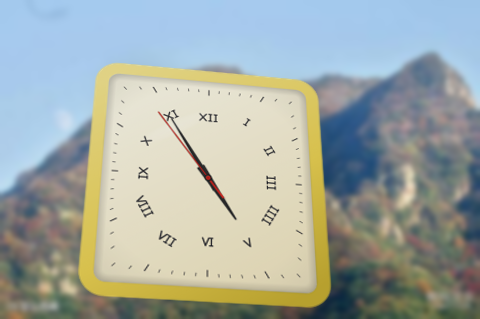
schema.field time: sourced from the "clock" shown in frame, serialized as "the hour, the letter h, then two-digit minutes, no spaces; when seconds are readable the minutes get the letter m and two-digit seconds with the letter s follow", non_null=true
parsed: 4h54m54s
